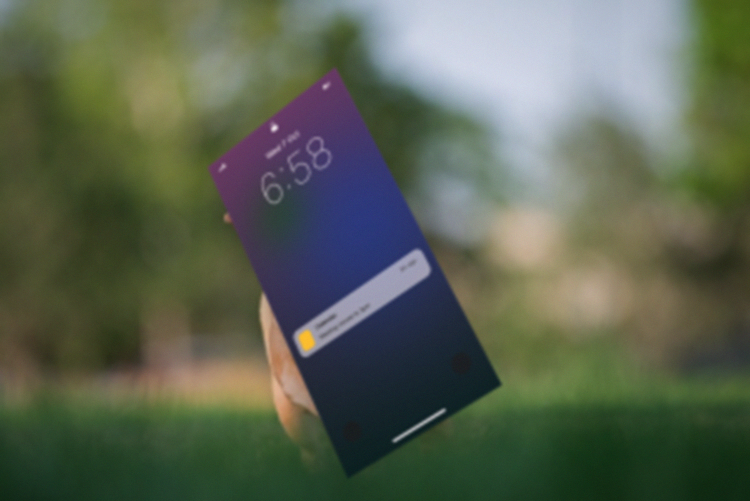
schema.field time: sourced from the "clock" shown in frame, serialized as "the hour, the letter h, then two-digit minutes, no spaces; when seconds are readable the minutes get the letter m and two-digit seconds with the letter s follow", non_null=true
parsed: 6h58
